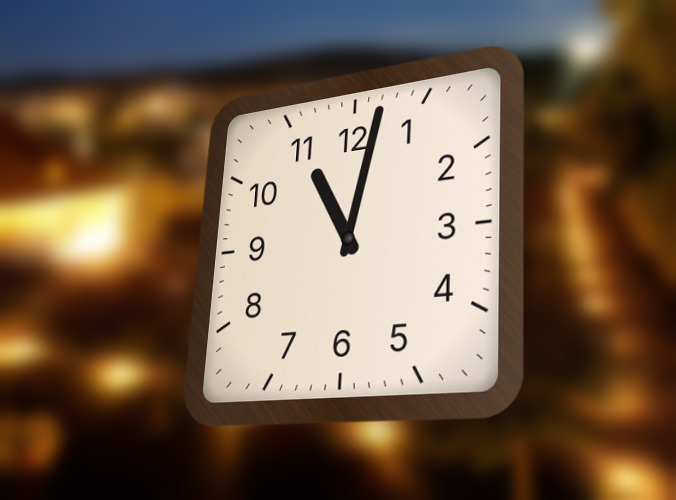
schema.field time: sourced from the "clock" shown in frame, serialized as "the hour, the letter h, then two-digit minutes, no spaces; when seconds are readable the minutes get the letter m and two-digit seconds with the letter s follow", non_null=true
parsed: 11h02
